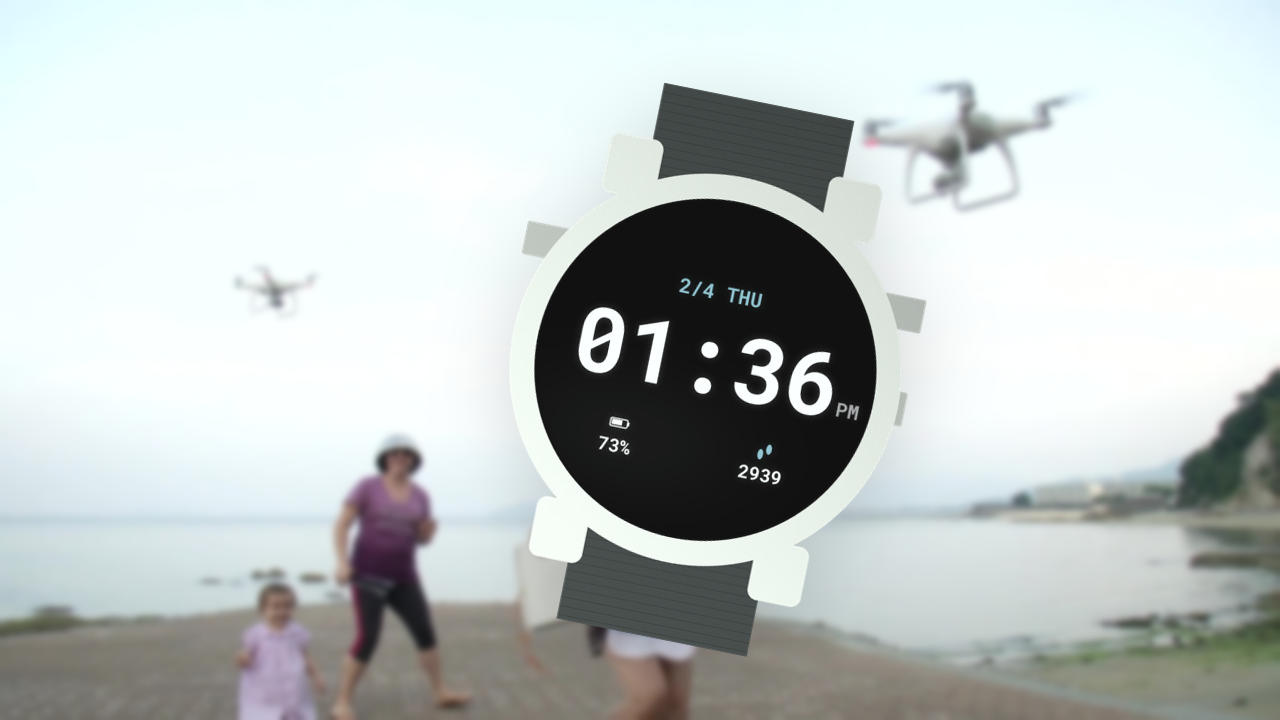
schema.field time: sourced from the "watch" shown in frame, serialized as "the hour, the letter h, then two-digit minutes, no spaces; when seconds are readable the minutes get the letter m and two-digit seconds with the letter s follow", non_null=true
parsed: 1h36
